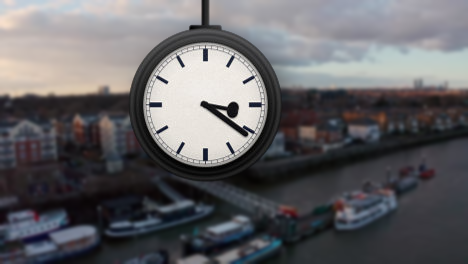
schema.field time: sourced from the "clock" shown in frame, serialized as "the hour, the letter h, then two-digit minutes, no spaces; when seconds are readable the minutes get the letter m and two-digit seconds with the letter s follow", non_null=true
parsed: 3h21
